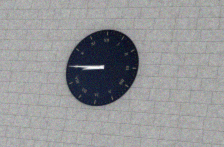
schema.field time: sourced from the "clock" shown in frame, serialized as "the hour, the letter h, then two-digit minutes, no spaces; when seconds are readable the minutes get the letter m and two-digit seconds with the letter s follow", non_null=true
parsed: 8h45
